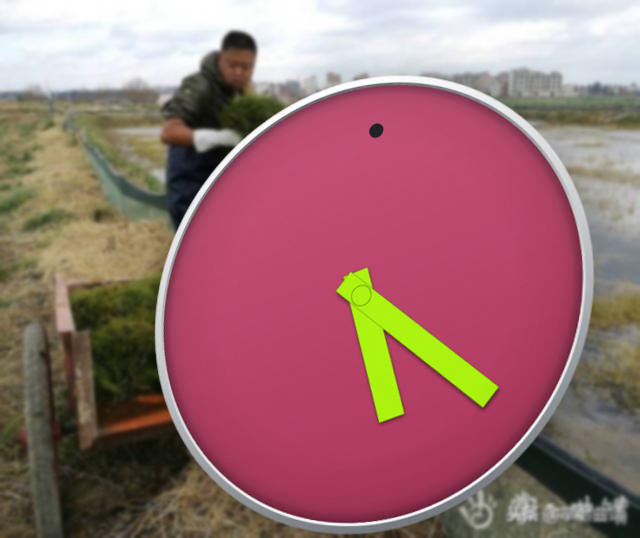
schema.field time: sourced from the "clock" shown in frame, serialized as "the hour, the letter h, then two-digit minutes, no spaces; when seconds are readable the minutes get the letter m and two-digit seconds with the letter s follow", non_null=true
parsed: 5h21
